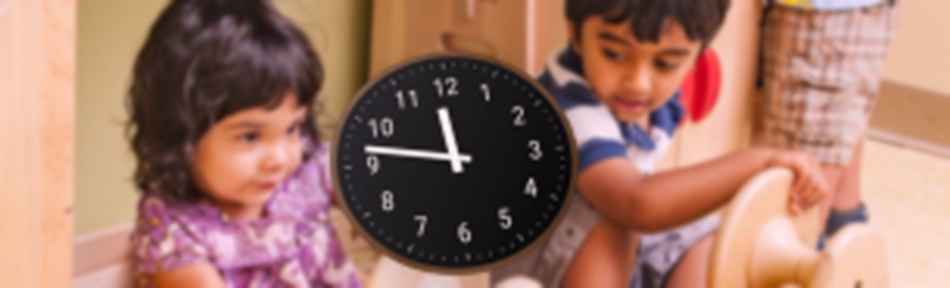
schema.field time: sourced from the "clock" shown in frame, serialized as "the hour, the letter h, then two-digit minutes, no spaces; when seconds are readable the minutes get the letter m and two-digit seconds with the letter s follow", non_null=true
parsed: 11h47
